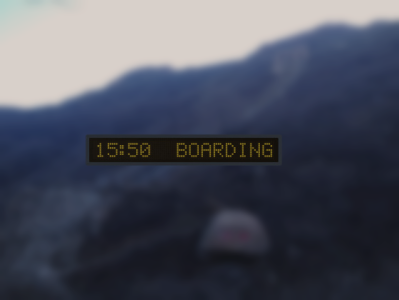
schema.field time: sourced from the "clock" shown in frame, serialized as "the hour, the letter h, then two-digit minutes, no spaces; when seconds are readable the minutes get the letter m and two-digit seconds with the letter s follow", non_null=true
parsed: 15h50
